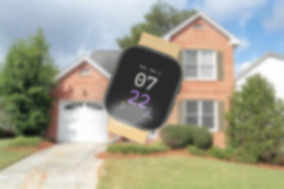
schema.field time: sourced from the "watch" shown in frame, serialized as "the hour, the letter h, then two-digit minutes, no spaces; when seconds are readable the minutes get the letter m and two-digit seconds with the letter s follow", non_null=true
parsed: 7h22
